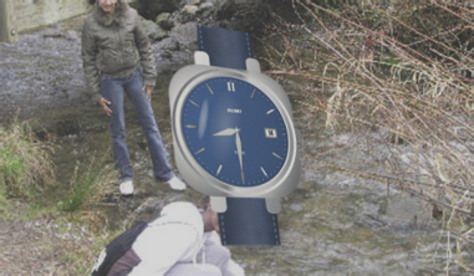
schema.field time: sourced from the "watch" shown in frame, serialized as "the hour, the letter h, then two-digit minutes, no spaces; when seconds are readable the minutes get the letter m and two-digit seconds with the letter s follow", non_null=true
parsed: 8h30
